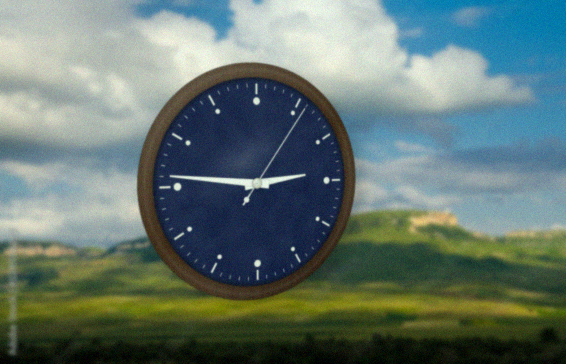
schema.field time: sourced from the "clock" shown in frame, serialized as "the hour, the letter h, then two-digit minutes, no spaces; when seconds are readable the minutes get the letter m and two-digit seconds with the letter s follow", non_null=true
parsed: 2h46m06s
